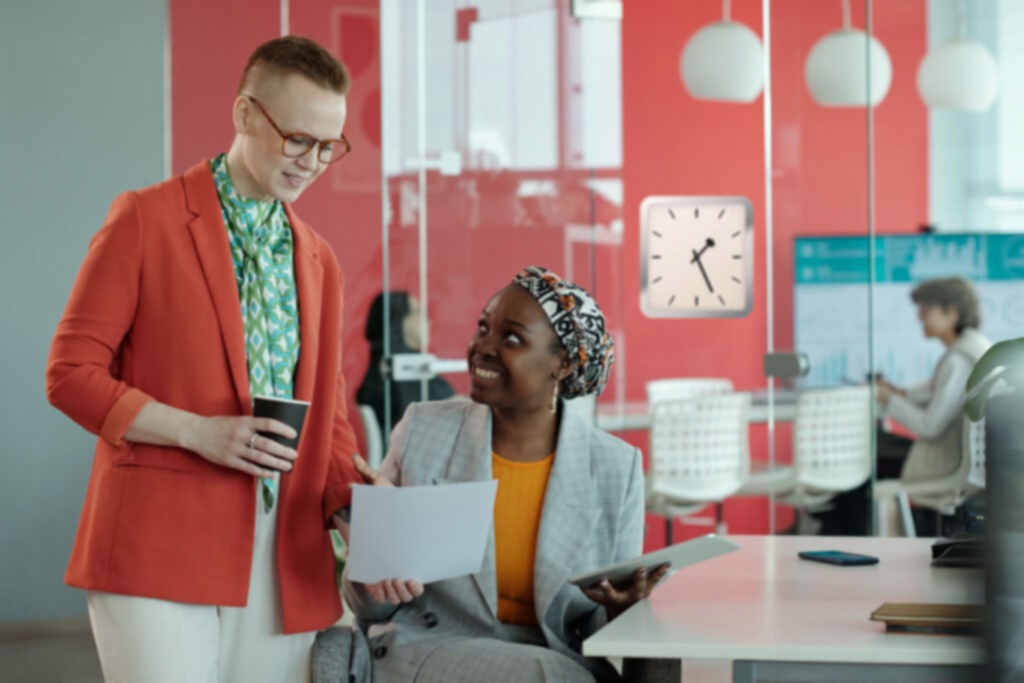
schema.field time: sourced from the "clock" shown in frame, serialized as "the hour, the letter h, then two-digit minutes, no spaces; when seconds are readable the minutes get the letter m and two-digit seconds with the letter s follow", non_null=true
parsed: 1h26
